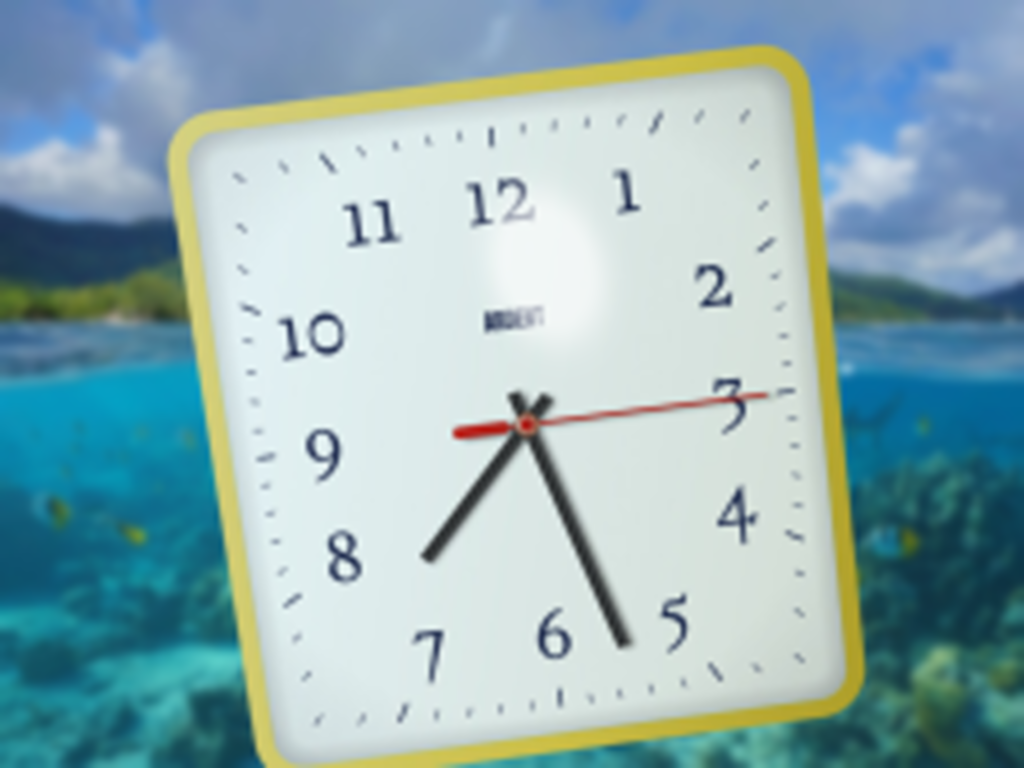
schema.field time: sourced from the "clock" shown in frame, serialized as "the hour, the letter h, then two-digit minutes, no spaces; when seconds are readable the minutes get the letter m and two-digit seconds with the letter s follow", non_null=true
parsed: 7h27m15s
